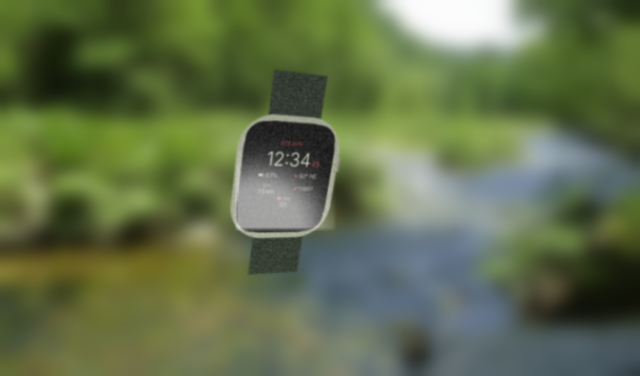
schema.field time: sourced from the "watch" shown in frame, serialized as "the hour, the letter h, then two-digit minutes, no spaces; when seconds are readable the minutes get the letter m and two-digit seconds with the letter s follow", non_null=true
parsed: 12h34
